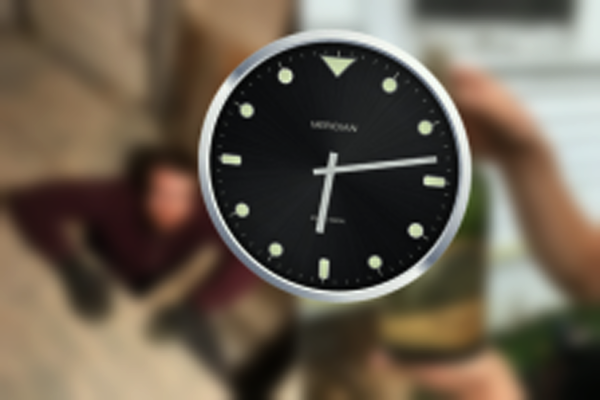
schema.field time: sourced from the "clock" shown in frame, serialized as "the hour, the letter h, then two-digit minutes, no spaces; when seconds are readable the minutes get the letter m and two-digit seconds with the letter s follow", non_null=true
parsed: 6h13
